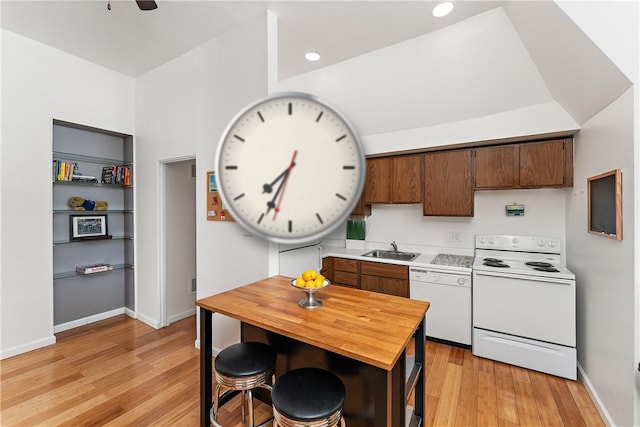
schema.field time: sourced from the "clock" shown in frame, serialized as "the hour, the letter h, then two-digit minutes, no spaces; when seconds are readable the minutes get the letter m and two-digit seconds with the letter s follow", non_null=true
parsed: 7h34m33s
